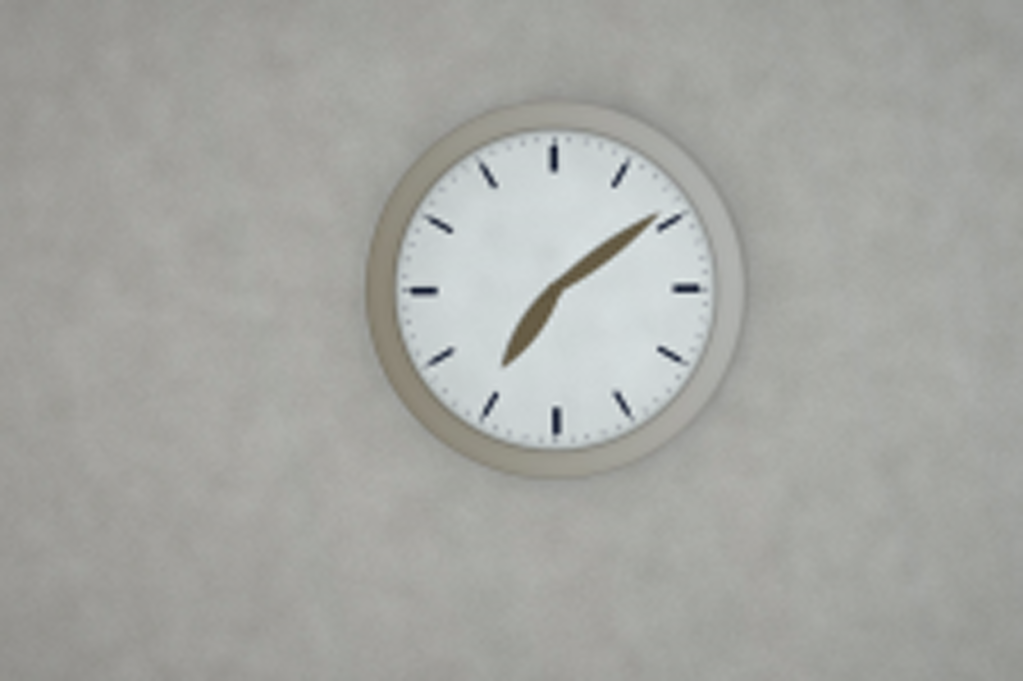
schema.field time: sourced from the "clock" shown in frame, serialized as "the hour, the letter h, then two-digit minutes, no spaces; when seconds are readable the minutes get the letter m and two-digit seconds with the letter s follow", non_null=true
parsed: 7h09
